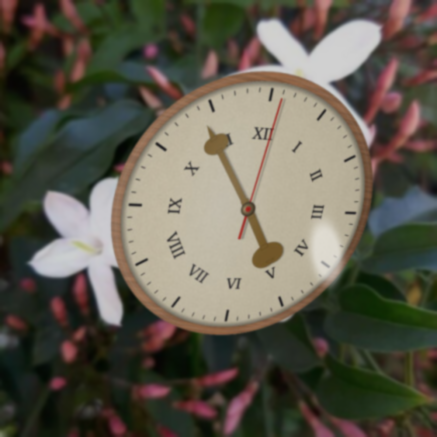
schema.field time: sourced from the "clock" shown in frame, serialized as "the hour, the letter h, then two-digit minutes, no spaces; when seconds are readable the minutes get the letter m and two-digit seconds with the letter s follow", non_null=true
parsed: 4h54m01s
